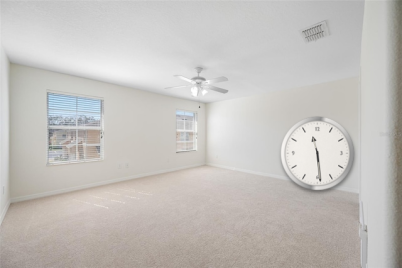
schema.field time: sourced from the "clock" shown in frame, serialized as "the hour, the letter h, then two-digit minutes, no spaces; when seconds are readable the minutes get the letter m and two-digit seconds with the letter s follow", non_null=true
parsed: 11h29
